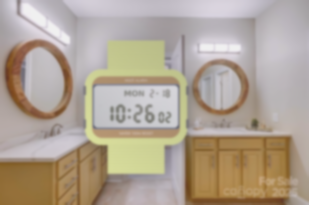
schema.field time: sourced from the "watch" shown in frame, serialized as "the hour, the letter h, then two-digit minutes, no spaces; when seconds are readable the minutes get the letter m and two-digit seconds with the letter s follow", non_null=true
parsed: 10h26
